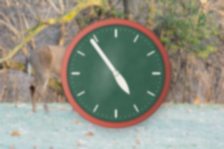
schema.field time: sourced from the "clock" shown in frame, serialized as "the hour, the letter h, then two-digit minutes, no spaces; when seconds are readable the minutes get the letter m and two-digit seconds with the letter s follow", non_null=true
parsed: 4h54
